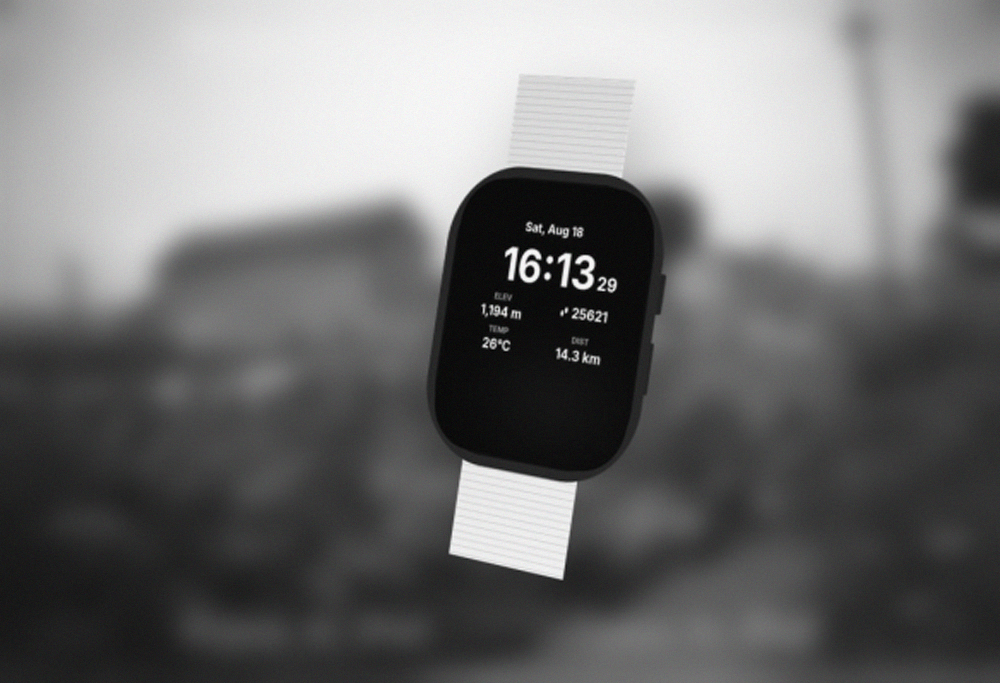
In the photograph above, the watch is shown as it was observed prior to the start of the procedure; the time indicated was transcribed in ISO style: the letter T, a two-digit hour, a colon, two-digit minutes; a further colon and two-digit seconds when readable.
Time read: T16:13:29
